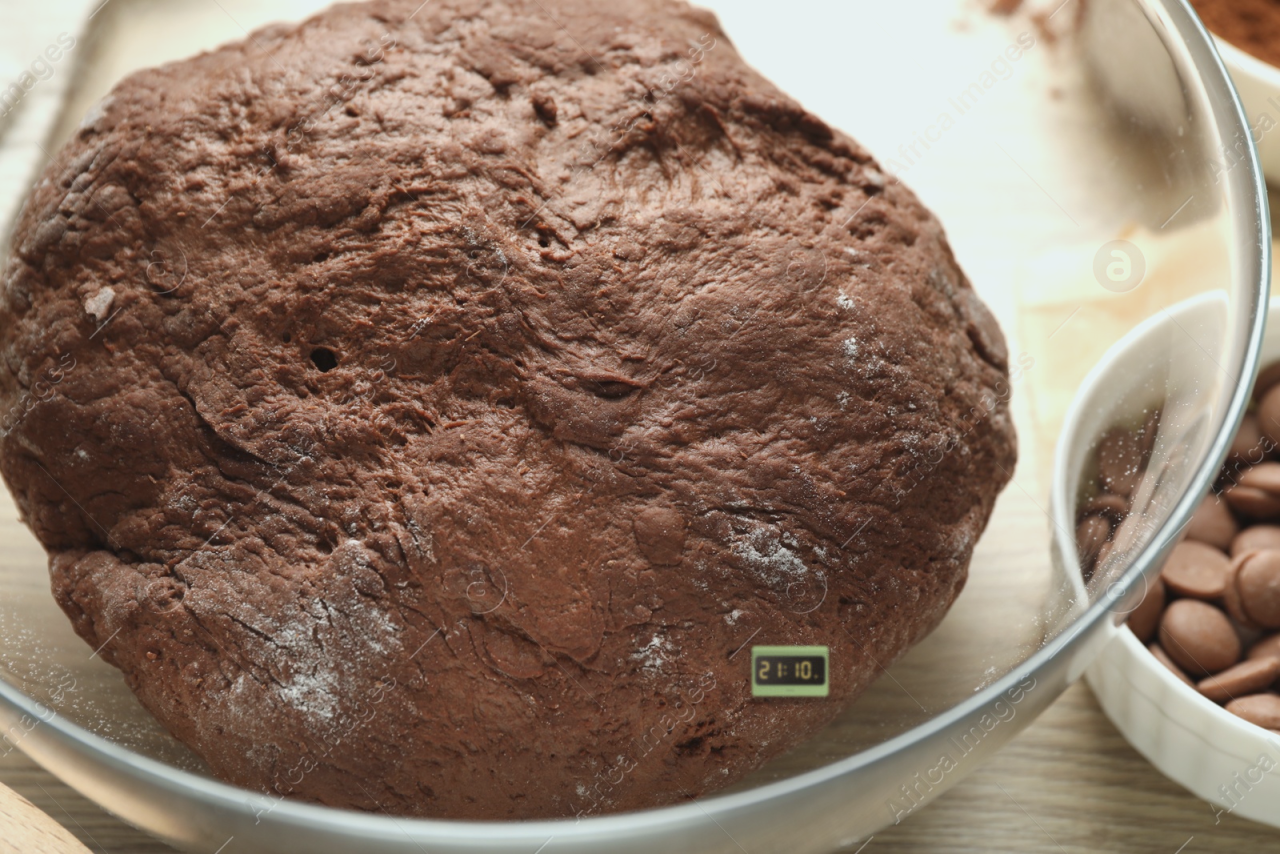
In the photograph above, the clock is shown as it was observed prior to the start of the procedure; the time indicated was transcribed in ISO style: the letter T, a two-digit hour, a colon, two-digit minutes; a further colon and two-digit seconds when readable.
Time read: T21:10
